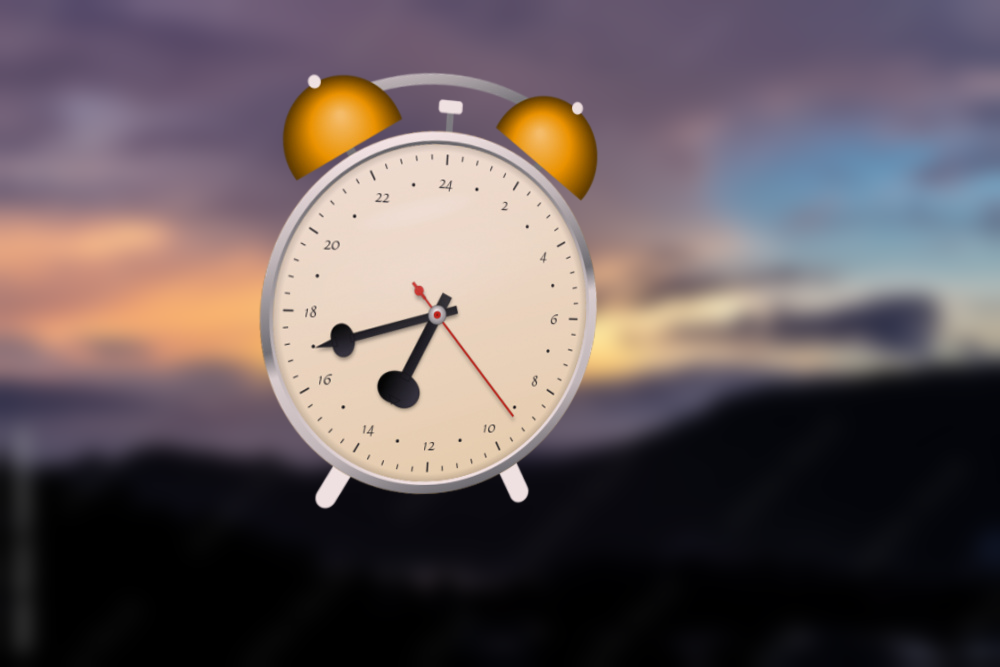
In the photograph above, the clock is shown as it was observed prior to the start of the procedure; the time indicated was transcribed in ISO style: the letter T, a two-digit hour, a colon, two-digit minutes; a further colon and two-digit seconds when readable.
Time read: T13:42:23
